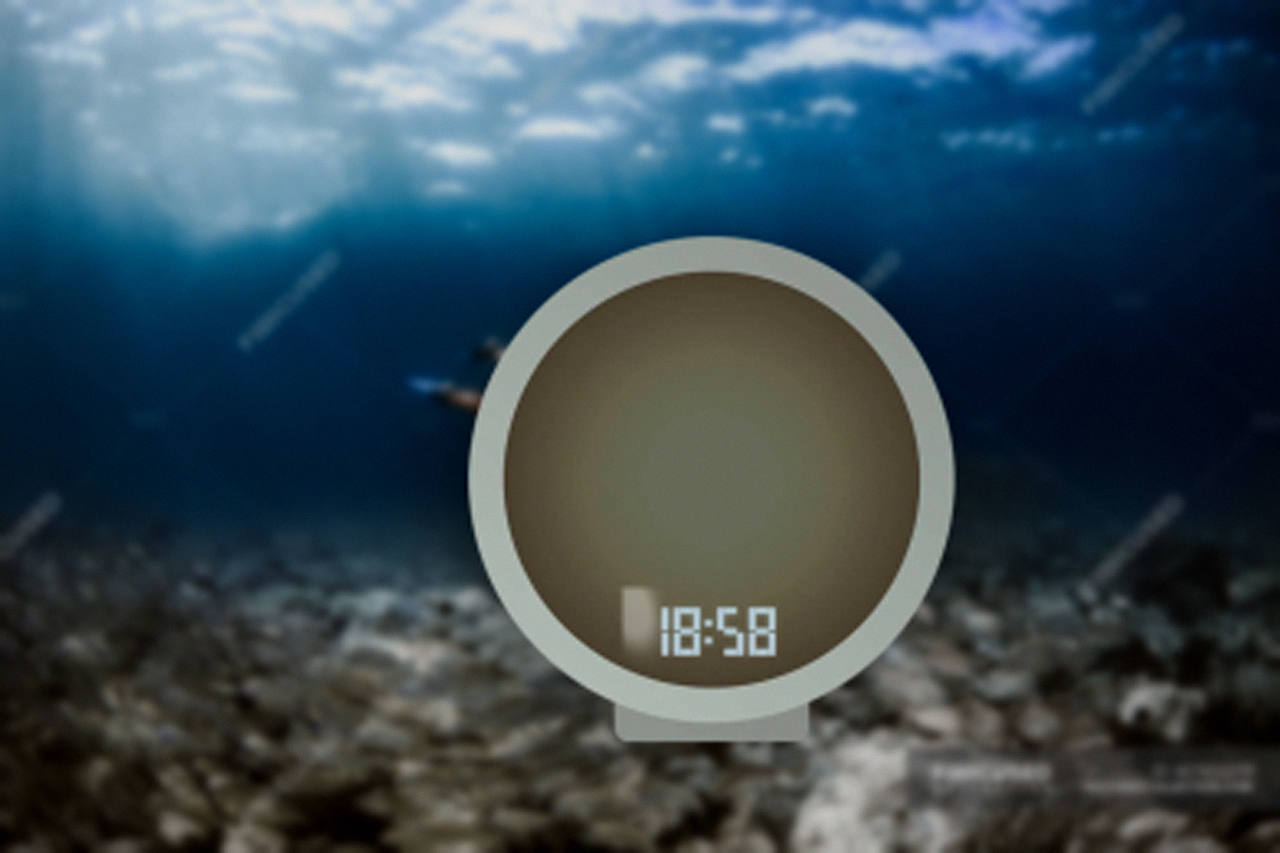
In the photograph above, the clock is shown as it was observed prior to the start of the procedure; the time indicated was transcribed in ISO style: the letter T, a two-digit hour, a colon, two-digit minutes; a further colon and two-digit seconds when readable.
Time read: T18:58
